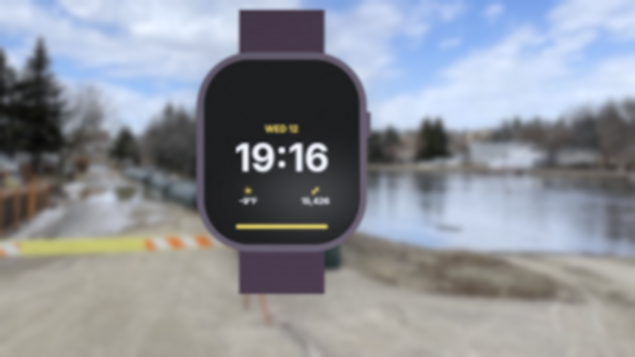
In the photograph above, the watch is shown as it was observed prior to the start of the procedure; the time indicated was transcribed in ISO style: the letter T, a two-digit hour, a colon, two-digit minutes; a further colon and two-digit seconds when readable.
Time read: T19:16
